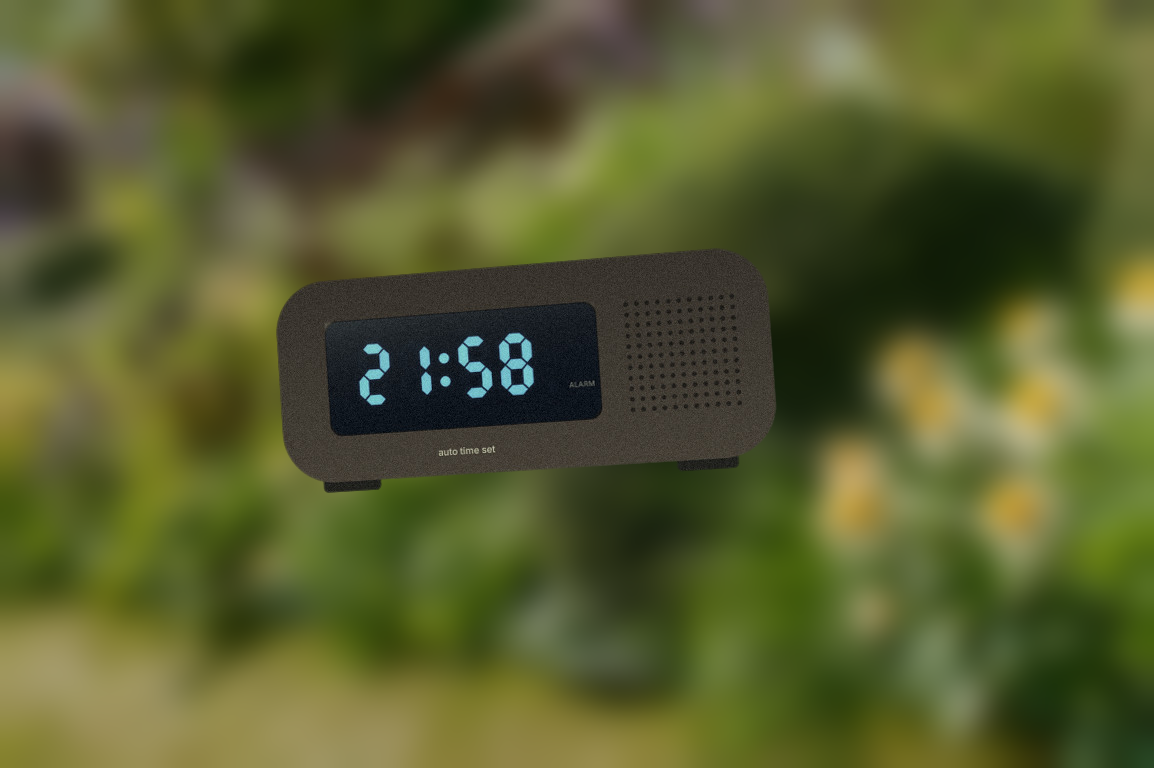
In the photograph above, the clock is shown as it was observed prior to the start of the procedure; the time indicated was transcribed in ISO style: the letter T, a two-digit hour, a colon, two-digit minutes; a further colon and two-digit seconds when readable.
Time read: T21:58
